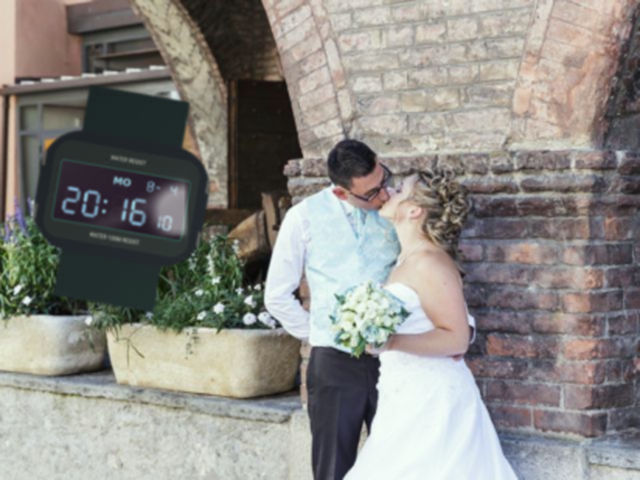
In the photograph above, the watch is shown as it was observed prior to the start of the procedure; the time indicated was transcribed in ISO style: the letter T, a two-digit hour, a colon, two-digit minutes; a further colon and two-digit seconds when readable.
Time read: T20:16:10
